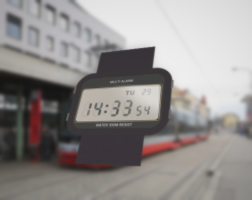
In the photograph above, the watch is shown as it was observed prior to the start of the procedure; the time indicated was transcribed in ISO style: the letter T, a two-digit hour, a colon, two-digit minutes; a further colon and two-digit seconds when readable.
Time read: T14:33:54
